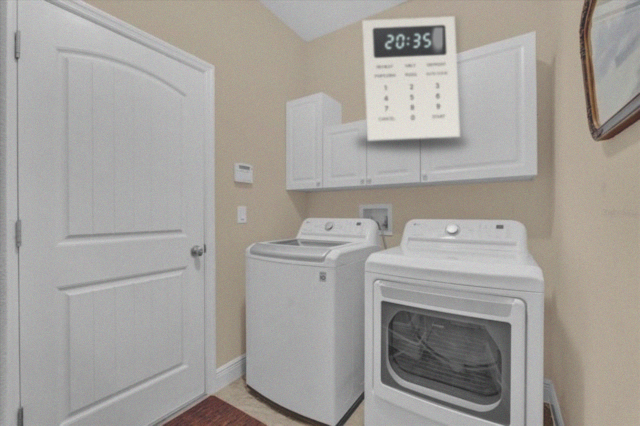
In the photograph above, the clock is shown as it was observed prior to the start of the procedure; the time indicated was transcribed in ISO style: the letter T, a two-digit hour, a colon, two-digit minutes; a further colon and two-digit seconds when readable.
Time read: T20:35
